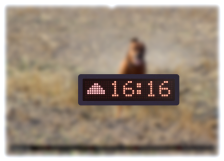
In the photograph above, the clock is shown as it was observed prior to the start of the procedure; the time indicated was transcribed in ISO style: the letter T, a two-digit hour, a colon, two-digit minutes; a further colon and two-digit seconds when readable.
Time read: T16:16
